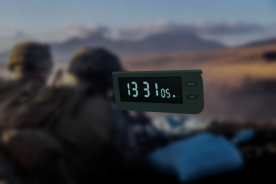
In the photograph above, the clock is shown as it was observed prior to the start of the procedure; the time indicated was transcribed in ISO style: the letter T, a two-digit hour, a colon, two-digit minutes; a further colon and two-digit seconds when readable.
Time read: T13:31:05
